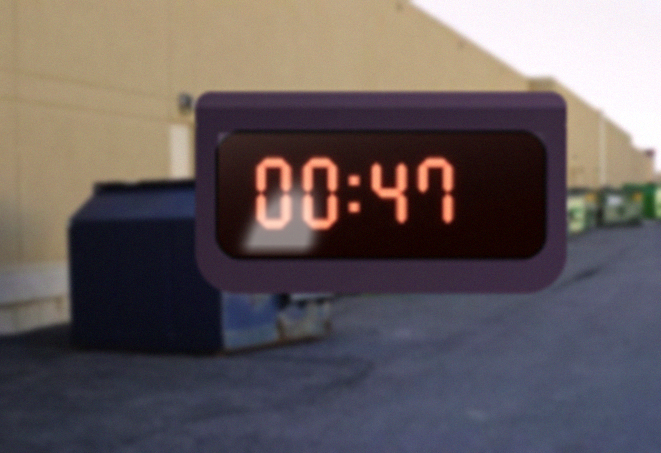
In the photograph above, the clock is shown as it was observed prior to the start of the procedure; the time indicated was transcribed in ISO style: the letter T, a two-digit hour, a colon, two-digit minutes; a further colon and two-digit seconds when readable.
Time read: T00:47
